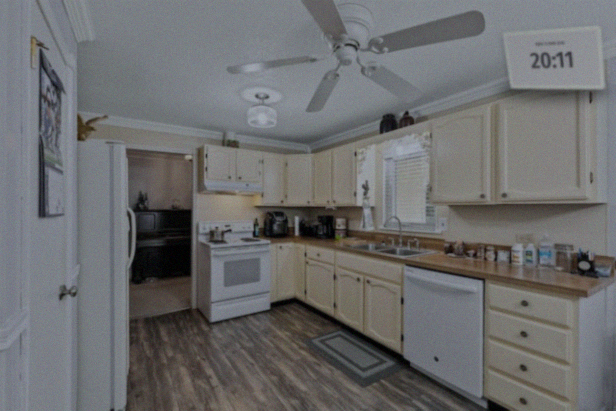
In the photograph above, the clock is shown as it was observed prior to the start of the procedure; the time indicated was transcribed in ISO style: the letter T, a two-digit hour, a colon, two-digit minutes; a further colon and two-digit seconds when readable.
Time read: T20:11
